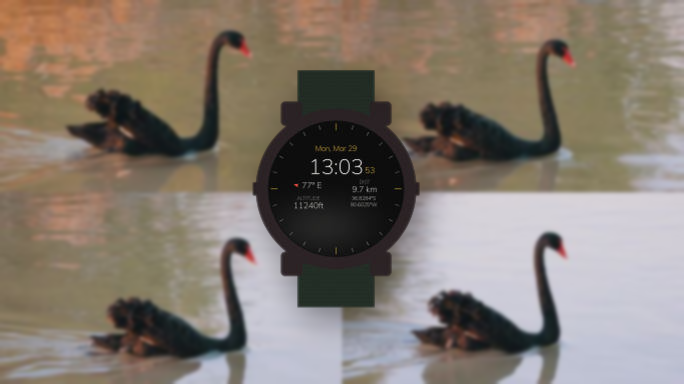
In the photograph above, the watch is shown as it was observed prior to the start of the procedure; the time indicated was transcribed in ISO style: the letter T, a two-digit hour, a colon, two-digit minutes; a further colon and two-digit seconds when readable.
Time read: T13:03:53
